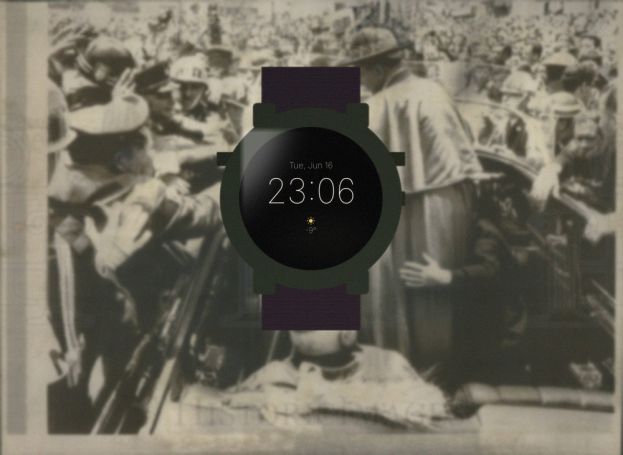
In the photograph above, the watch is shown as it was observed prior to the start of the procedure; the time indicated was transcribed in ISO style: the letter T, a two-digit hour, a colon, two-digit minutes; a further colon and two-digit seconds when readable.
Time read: T23:06
